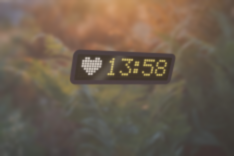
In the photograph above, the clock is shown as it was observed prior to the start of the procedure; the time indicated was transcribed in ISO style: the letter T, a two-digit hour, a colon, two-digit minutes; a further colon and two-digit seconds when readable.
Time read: T13:58
